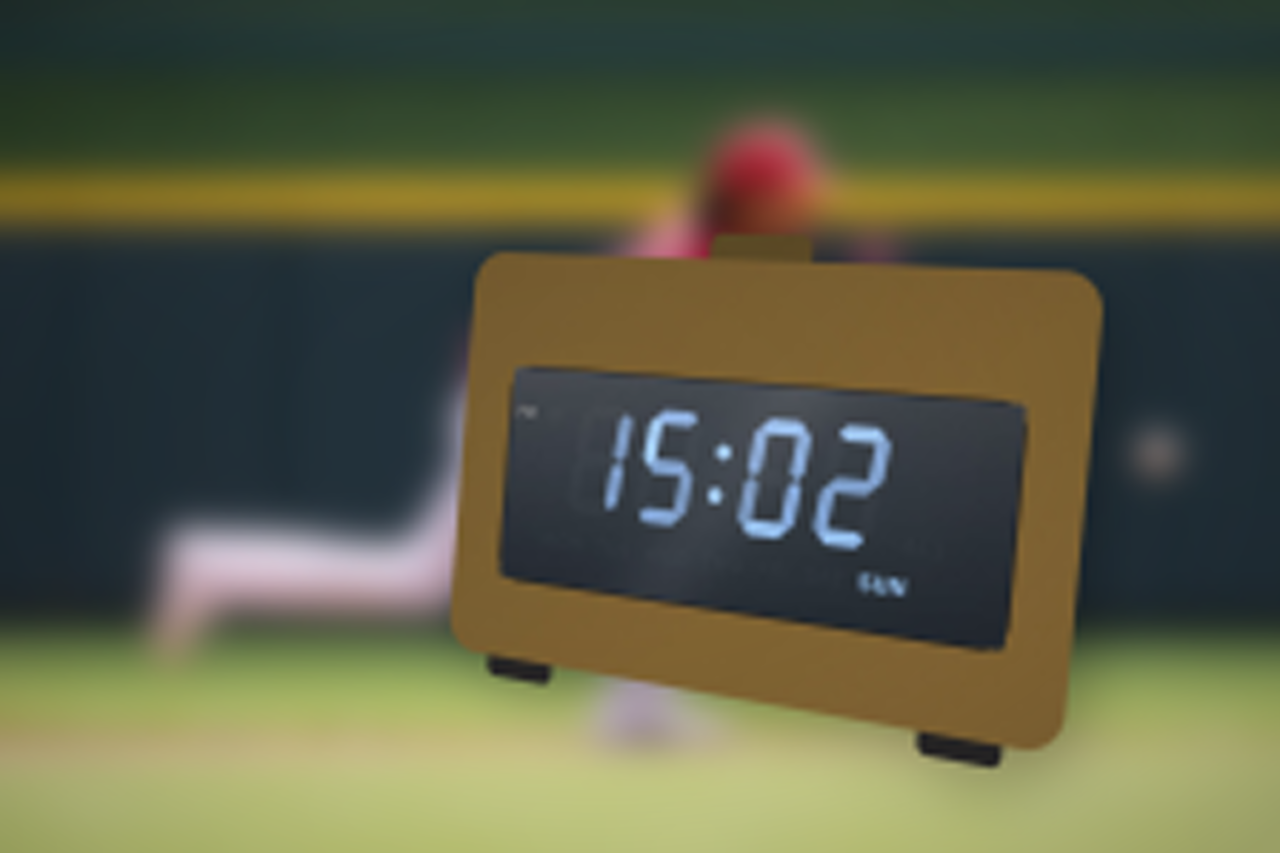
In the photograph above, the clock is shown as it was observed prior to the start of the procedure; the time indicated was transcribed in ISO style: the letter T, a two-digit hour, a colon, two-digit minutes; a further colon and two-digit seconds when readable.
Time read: T15:02
